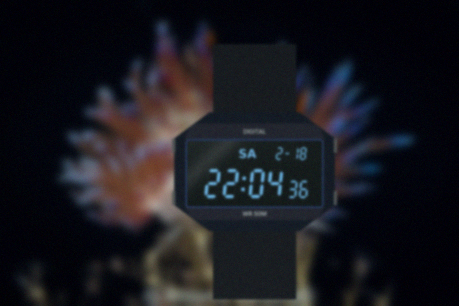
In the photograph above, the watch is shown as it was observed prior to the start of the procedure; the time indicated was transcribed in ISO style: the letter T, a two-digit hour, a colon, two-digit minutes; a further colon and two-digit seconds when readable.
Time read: T22:04:36
